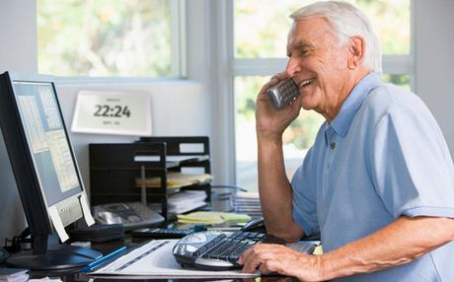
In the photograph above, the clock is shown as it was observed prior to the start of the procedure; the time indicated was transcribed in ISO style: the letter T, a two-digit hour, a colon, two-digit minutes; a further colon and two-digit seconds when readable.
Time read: T22:24
